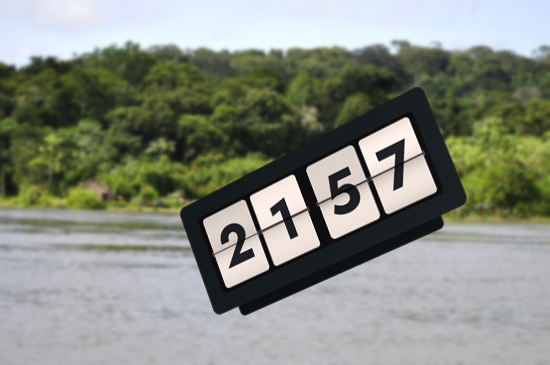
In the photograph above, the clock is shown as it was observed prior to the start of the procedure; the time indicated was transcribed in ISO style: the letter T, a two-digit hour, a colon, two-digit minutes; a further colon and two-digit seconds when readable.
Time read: T21:57
